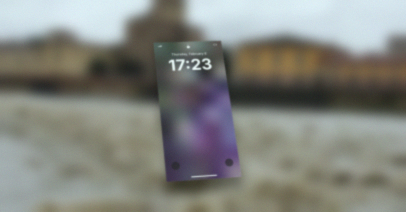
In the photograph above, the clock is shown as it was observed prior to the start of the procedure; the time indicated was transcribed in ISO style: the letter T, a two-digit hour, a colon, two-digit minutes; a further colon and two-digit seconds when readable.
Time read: T17:23
